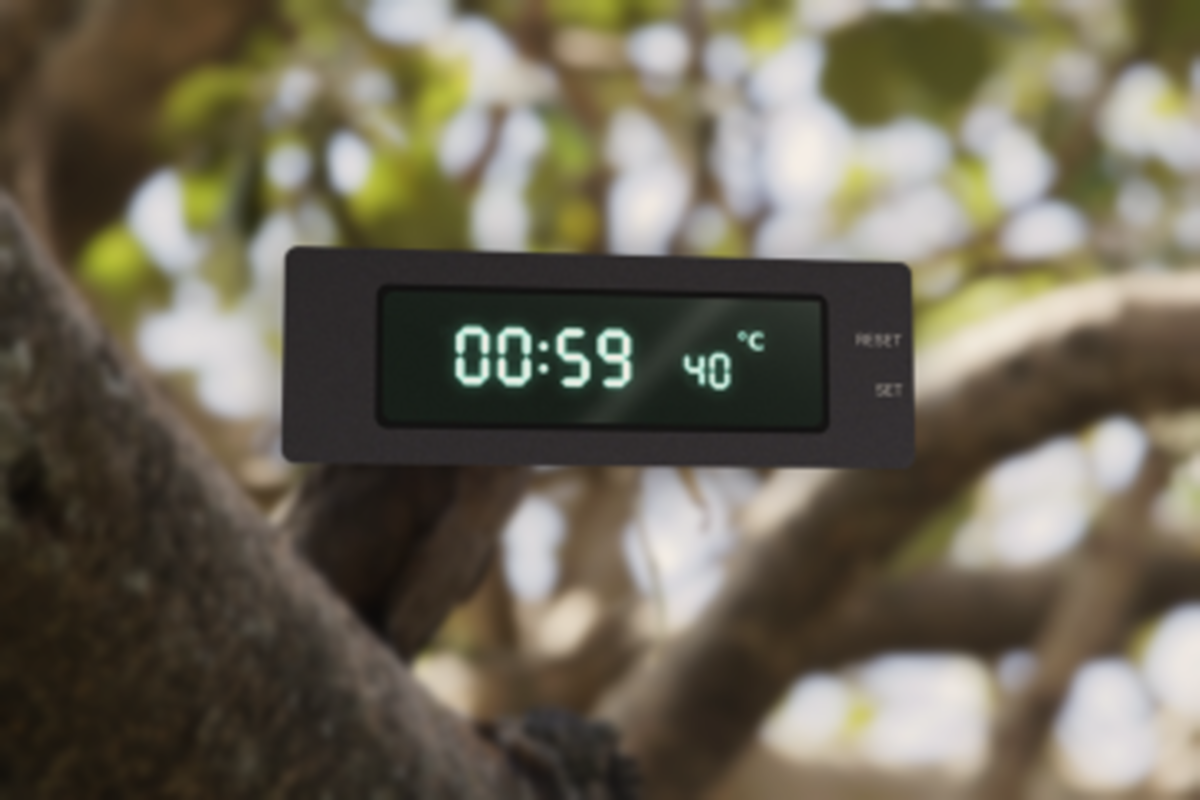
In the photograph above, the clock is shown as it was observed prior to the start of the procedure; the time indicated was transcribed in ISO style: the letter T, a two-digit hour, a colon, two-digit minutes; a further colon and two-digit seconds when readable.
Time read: T00:59
